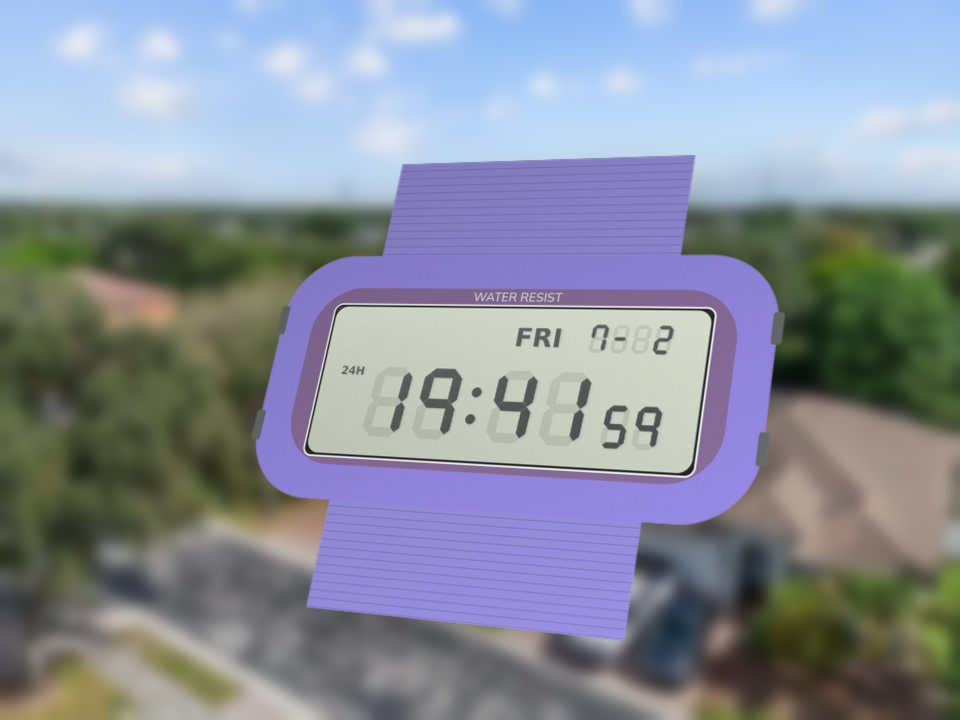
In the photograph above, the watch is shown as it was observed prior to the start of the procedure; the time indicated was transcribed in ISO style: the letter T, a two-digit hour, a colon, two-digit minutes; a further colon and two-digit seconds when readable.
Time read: T19:41:59
